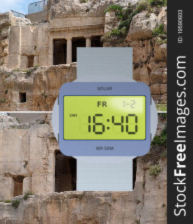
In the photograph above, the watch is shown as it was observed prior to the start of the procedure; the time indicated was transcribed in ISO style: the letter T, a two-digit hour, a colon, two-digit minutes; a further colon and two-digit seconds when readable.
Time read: T16:40
